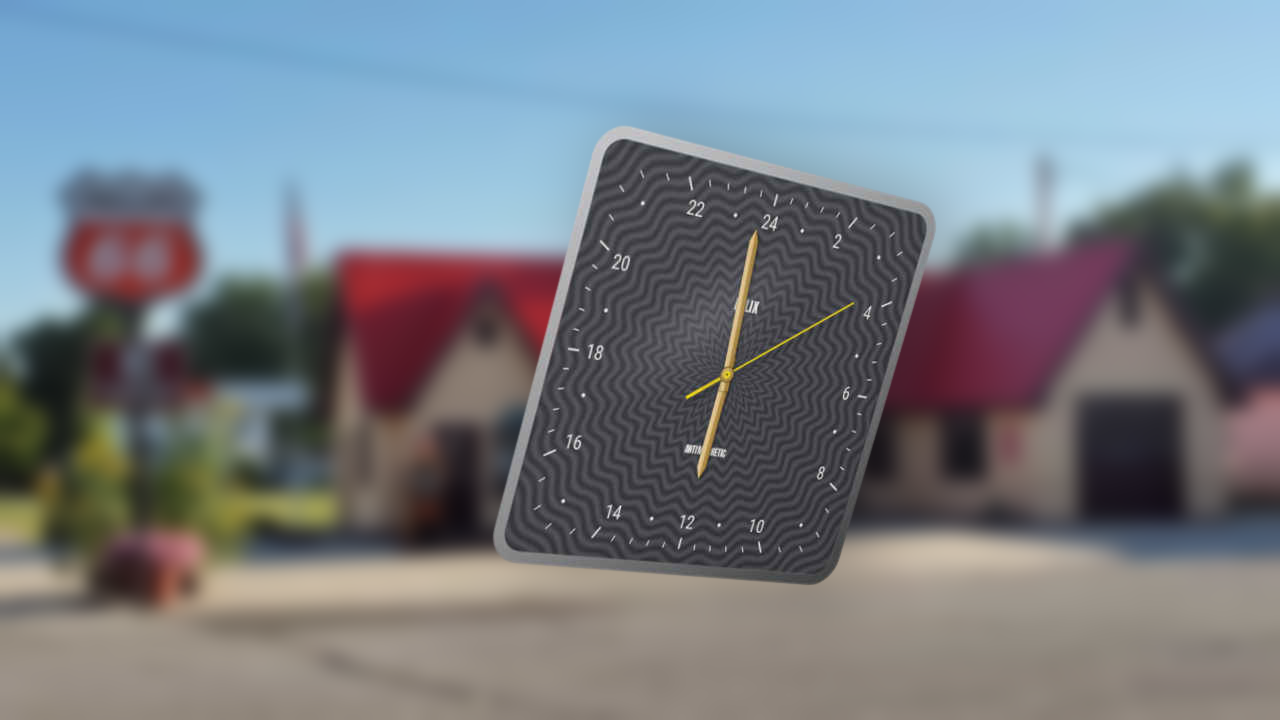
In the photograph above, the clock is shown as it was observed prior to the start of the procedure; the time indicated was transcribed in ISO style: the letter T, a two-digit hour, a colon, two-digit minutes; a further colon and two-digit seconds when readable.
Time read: T11:59:09
